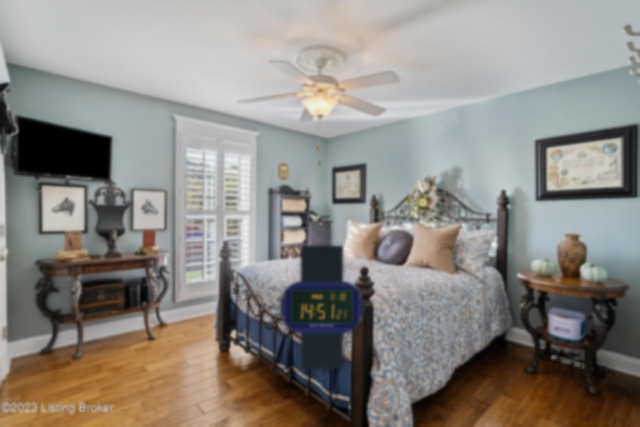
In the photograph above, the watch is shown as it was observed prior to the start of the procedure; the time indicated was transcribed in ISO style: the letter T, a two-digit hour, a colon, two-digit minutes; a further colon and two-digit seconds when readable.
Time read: T14:51
